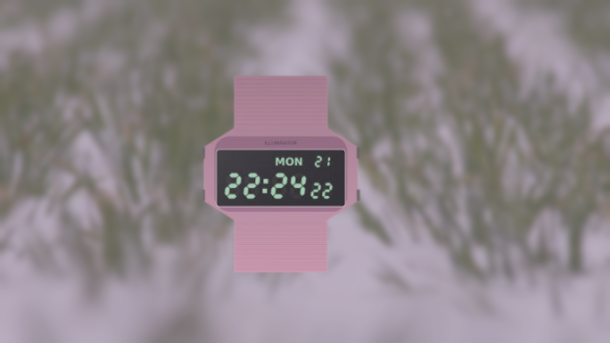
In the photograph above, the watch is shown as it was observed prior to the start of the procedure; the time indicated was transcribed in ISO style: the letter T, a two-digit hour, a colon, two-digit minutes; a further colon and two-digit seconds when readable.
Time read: T22:24:22
